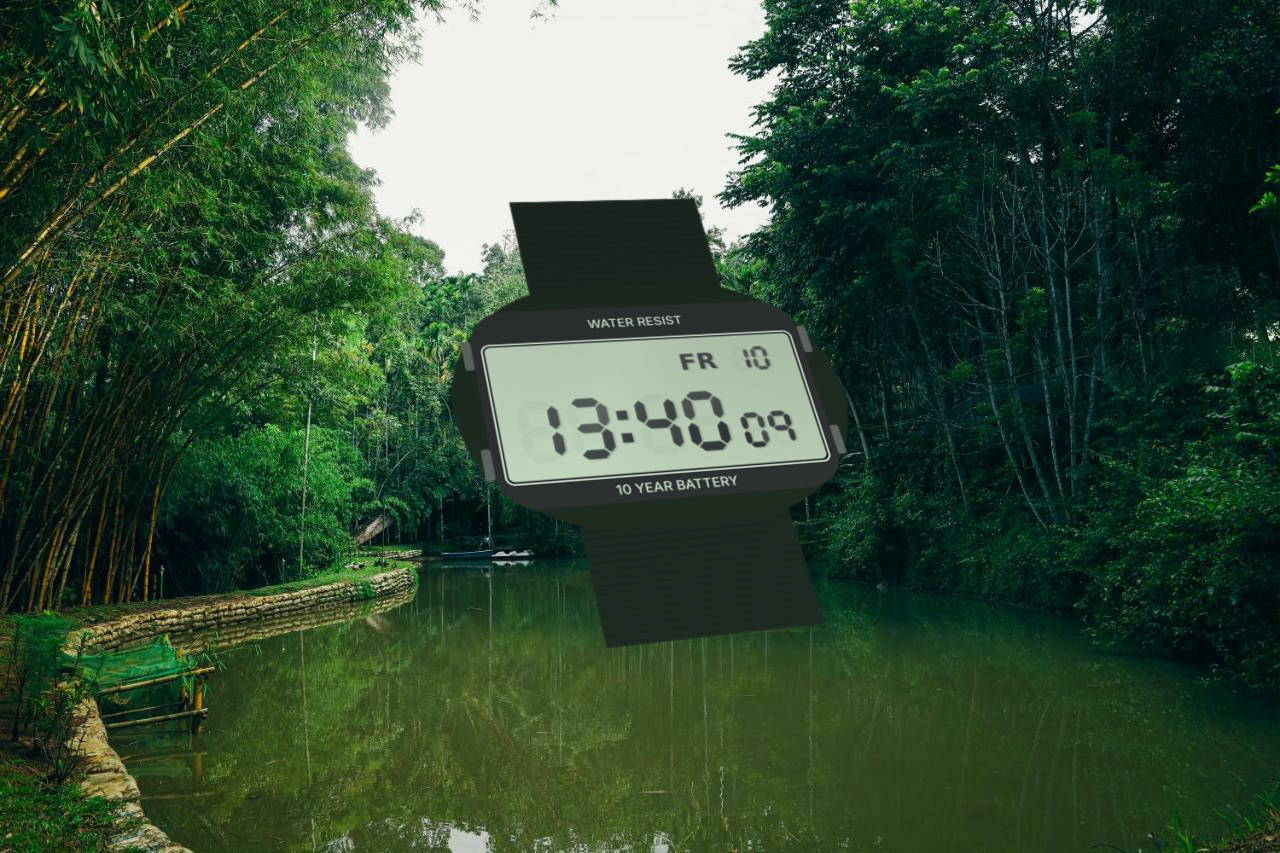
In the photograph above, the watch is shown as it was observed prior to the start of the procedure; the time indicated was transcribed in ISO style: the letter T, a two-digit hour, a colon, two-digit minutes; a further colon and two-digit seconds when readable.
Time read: T13:40:09
